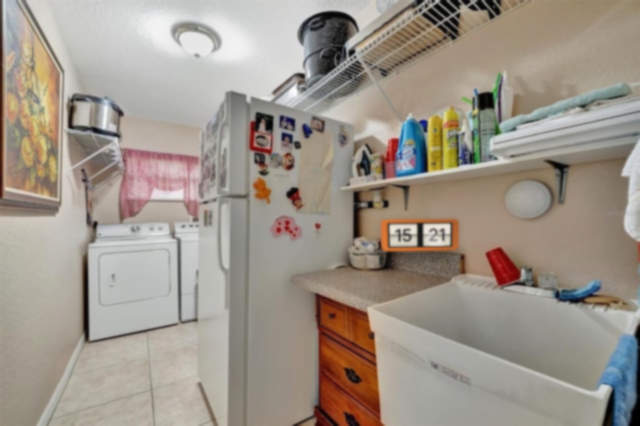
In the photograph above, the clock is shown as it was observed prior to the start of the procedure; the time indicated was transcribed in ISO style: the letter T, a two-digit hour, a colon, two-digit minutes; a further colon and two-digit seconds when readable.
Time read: T15:21
